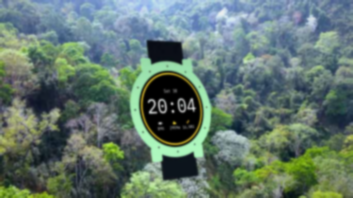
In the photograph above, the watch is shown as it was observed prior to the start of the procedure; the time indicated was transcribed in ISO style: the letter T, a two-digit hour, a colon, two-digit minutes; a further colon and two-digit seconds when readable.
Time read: T20:04
